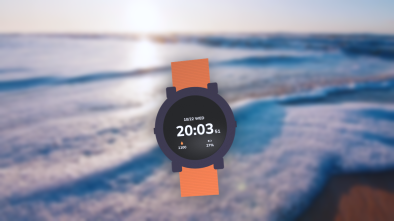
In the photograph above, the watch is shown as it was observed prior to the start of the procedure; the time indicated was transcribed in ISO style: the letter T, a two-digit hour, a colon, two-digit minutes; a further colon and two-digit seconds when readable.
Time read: T20:03
